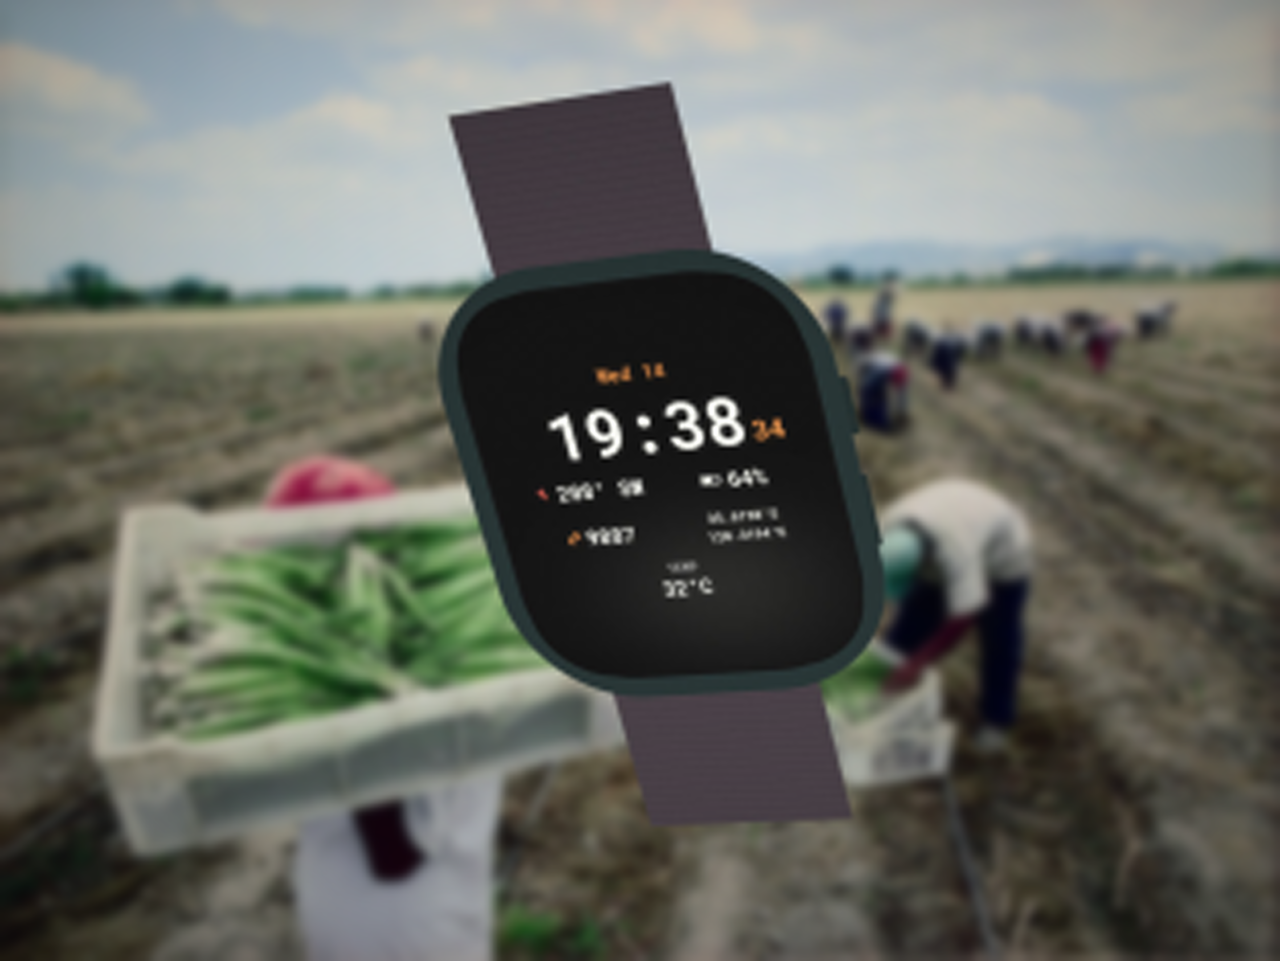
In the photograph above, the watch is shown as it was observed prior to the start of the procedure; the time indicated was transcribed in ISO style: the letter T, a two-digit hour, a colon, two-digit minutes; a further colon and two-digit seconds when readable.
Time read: T19:38
